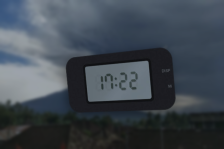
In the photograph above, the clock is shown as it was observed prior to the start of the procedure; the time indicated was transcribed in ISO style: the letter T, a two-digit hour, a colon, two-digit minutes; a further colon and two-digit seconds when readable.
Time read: T17:22
